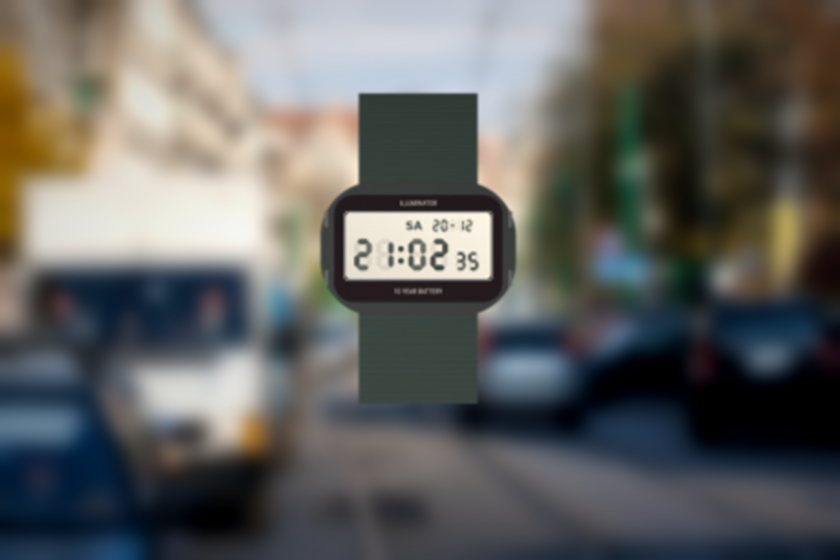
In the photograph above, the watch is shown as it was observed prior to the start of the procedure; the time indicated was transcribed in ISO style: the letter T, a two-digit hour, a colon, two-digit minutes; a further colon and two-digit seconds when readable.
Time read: T21:02:35
